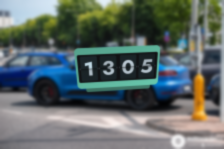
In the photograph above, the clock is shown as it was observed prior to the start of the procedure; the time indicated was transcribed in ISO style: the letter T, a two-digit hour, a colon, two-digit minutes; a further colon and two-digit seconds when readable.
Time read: T13:05
